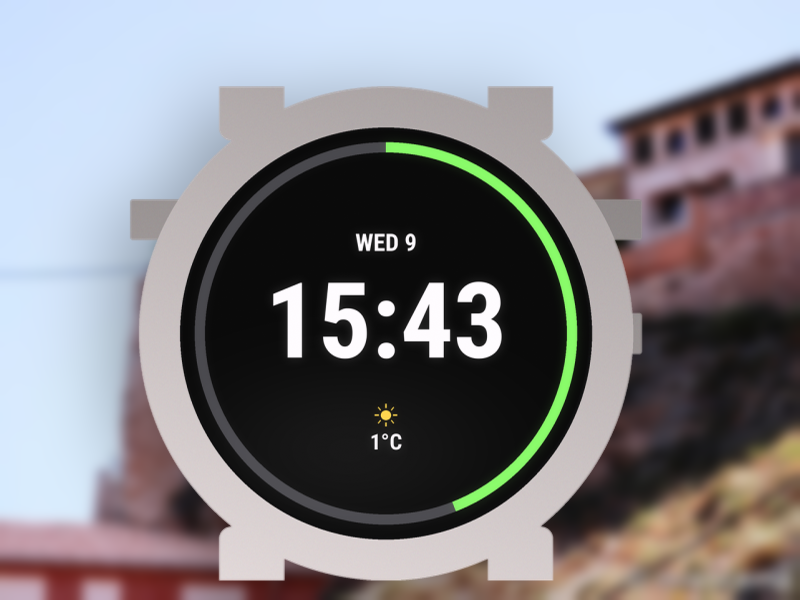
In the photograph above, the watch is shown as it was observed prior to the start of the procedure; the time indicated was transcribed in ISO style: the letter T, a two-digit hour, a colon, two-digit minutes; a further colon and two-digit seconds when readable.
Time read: T15:43
